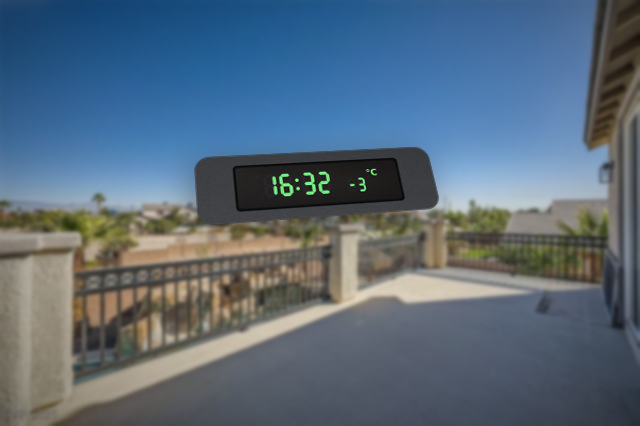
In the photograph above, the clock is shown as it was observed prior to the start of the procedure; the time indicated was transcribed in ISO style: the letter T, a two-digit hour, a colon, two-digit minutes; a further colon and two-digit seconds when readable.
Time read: T16:32
